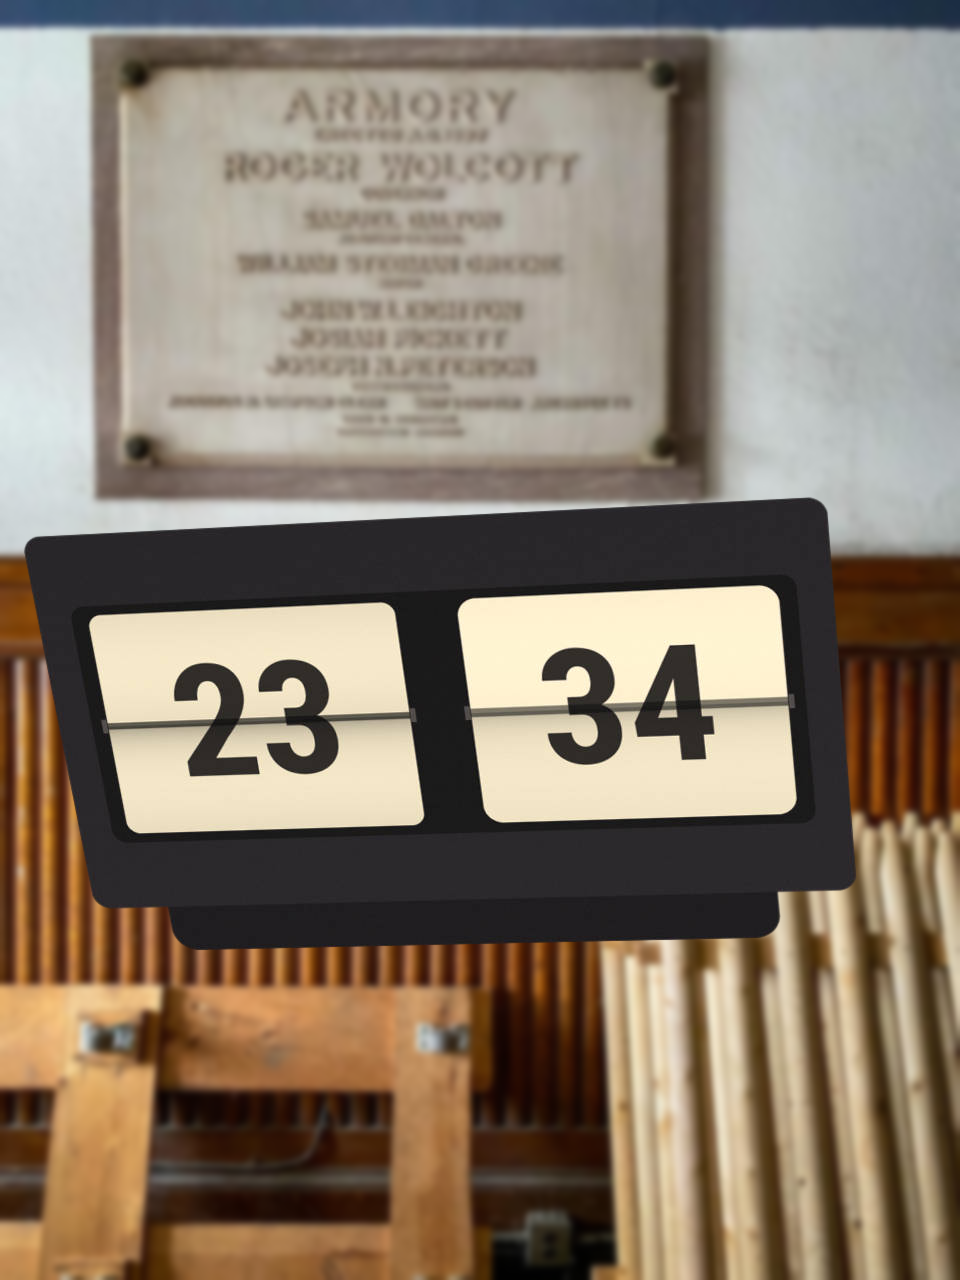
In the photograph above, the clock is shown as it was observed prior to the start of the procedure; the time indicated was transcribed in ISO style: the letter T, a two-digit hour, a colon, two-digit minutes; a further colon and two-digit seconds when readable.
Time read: T23:34
